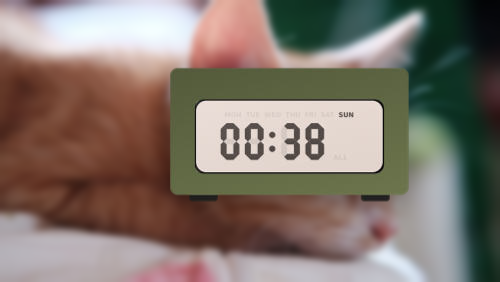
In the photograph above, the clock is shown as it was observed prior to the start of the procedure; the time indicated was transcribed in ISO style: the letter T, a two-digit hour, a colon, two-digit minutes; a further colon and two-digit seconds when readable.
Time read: T00:38
